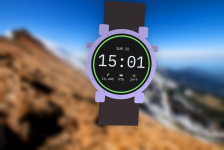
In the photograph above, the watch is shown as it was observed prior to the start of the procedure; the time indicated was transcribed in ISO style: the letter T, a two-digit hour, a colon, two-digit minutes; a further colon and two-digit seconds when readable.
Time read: T15:01
